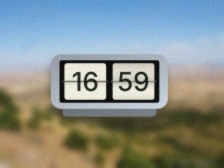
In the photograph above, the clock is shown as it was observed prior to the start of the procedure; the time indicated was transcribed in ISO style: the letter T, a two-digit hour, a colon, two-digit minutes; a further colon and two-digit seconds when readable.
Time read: T16:59
